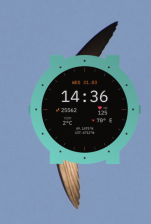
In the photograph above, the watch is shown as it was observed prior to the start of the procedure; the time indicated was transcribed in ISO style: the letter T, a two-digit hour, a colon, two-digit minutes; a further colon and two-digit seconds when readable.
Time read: T14:36
